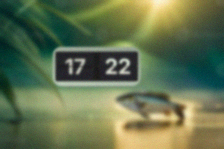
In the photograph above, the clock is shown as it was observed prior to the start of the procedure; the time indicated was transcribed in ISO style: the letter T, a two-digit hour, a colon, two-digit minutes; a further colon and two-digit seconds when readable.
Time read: T17:22
